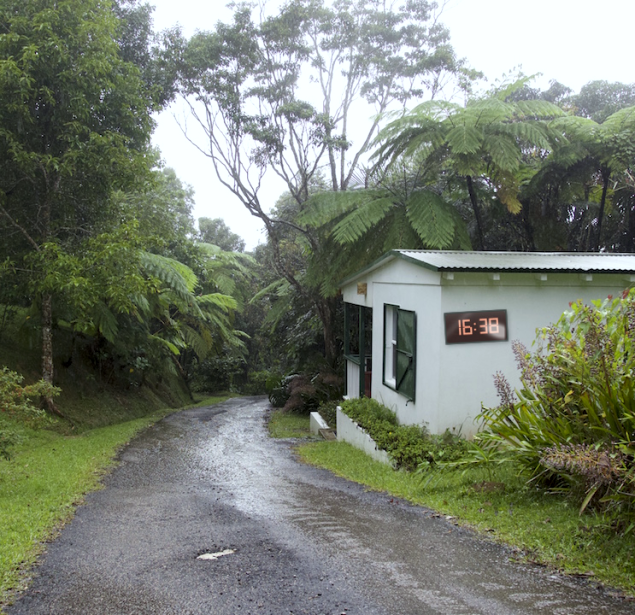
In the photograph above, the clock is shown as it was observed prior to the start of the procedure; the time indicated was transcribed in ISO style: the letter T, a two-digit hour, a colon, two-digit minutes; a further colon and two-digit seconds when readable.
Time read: T16:38
